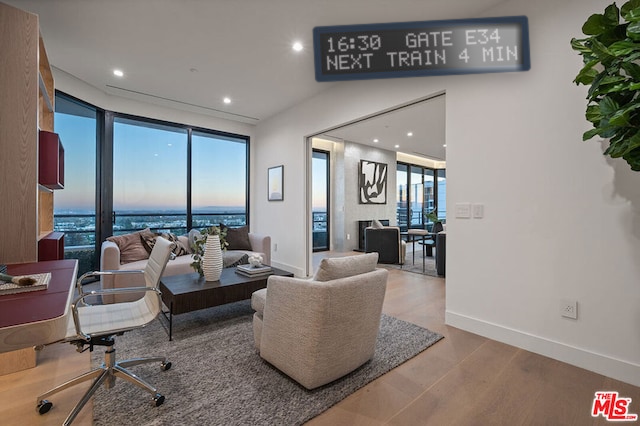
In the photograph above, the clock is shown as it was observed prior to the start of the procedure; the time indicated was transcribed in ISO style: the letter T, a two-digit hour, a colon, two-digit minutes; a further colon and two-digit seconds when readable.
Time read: T16:30
